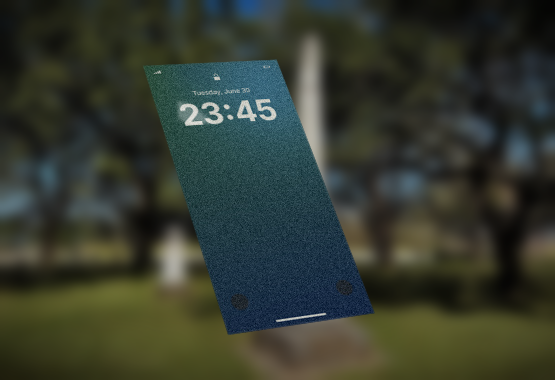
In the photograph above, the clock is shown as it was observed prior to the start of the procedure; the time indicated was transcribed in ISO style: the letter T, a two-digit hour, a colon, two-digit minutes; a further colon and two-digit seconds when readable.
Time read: T23:45
